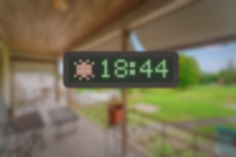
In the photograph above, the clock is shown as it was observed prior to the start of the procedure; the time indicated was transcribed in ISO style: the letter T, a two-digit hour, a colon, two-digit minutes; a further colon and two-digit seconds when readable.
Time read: T18:44
